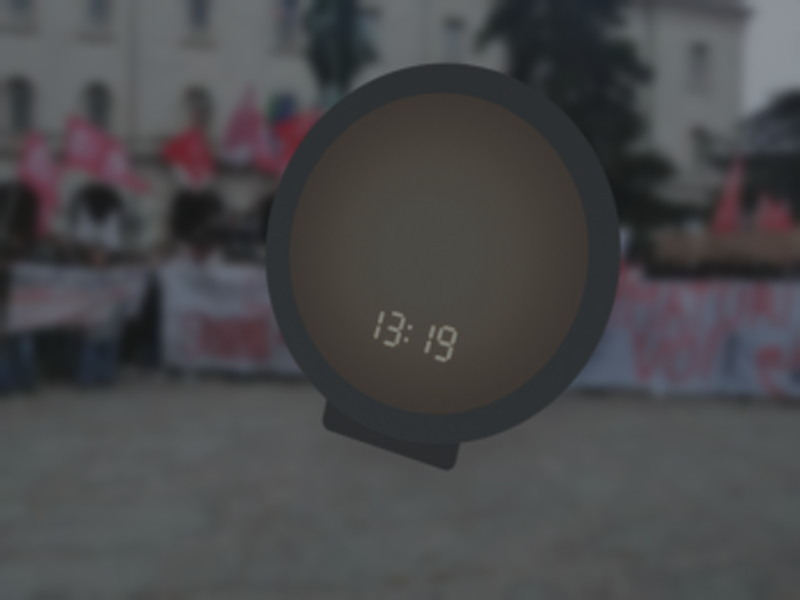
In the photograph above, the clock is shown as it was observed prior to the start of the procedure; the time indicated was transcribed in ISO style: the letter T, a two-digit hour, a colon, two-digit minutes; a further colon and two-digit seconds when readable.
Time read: T13:19
